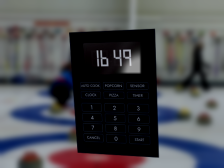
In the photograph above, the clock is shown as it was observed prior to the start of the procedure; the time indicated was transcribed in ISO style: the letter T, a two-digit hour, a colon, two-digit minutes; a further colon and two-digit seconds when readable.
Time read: T16:49
